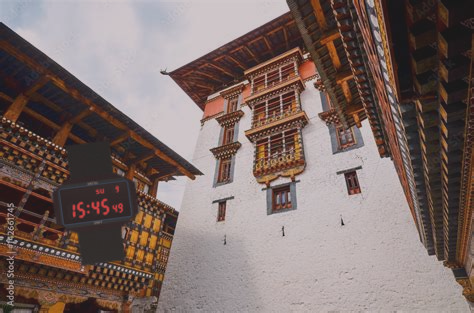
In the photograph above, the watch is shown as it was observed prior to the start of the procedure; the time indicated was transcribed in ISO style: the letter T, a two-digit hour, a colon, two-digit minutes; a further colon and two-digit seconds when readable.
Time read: T15:45:49
